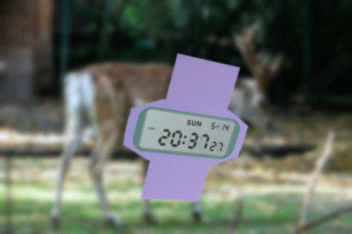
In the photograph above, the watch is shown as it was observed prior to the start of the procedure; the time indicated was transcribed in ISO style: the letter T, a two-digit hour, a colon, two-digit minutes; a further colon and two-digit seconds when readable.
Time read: T20:37:27
